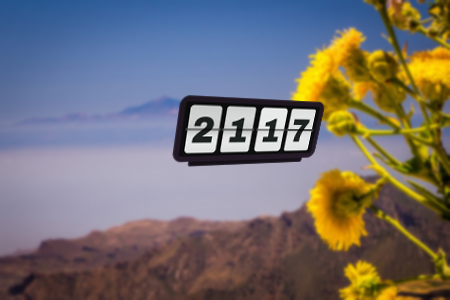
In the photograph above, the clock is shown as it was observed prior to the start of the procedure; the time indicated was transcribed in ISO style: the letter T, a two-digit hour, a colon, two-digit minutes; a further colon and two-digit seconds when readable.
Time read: T21:17
